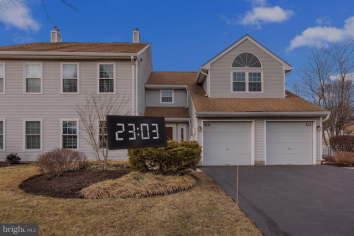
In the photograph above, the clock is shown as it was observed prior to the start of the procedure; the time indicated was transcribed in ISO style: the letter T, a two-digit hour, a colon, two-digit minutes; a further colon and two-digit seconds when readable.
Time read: T23:03
